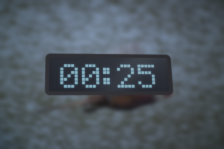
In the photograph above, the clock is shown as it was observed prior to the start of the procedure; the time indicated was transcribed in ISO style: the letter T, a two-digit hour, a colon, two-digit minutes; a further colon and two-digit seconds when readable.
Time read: T00:25
